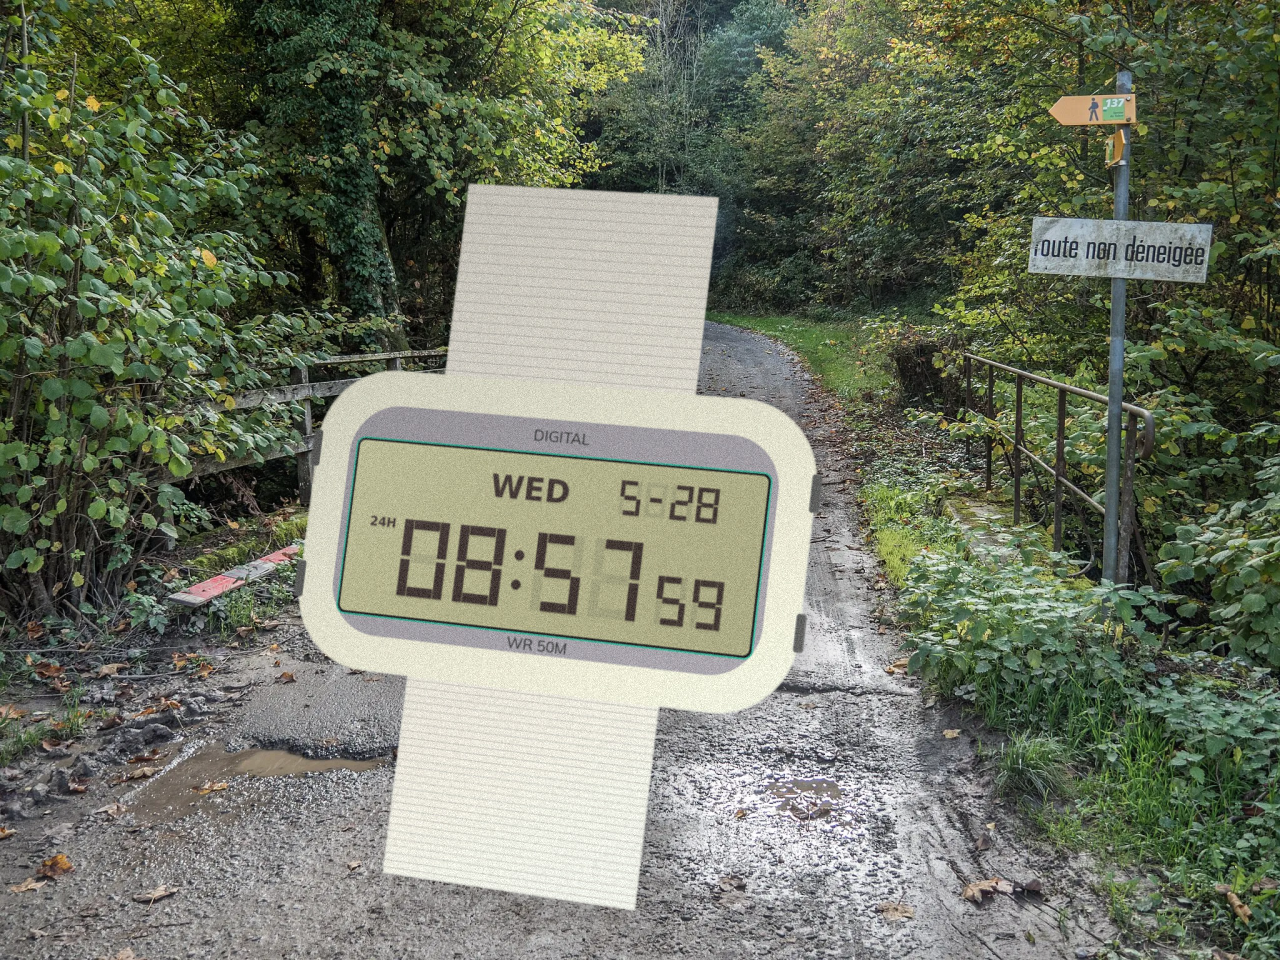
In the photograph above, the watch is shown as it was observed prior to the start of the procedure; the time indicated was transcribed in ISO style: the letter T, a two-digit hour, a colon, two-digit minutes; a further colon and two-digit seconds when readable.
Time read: T08:57:59
